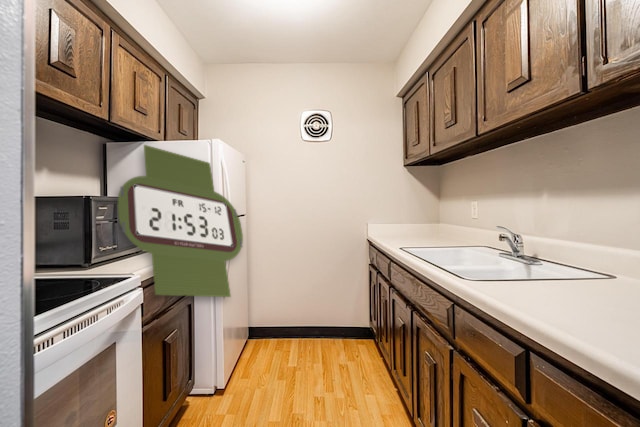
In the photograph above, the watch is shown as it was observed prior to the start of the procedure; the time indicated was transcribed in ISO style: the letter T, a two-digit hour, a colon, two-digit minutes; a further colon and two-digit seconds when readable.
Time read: T21:53:03
